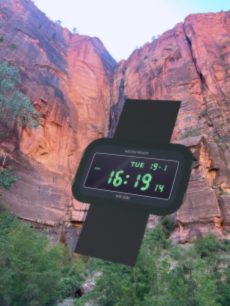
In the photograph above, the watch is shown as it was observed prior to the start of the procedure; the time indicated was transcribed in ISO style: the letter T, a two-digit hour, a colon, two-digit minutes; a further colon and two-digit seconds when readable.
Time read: T16:19
